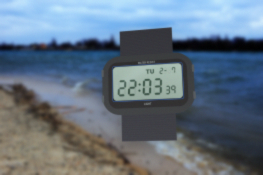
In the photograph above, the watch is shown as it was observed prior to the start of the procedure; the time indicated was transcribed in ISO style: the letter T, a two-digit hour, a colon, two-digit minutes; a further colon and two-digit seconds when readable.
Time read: T22:03
